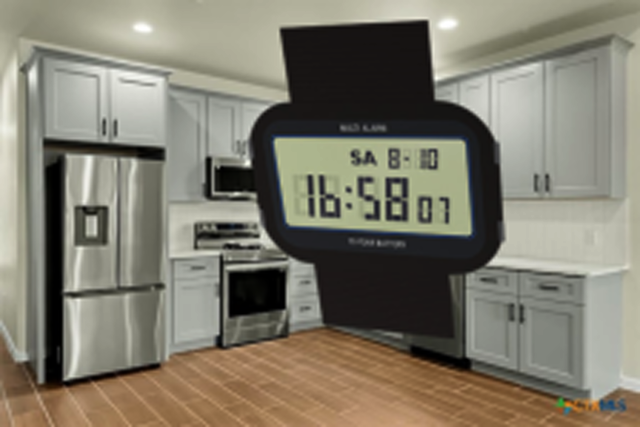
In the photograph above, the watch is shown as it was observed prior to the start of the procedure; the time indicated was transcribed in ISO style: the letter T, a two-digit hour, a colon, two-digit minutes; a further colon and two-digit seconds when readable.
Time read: T16:58:07
